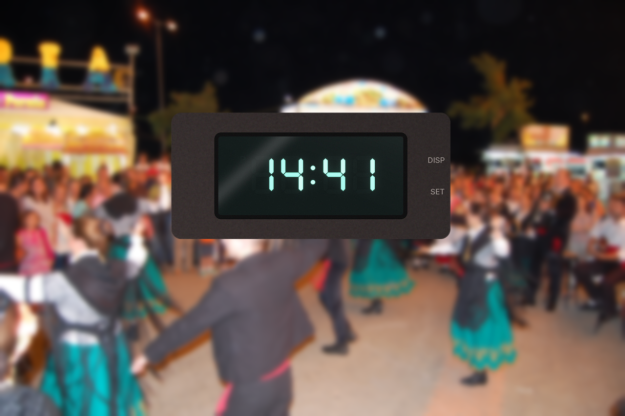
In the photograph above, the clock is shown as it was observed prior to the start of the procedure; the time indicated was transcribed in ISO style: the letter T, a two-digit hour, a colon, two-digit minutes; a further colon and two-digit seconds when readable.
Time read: T14:41
